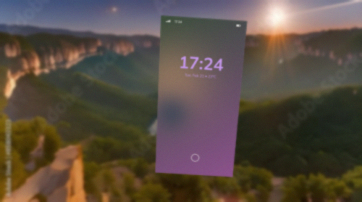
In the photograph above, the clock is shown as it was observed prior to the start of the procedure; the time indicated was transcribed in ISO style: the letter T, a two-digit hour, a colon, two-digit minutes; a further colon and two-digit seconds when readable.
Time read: T17:24
